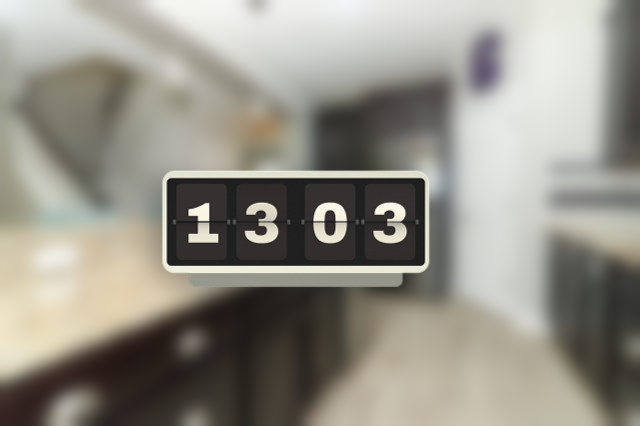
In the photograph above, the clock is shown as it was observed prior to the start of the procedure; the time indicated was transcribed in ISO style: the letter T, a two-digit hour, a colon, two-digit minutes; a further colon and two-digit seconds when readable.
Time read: T13:03
